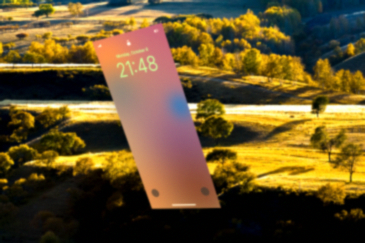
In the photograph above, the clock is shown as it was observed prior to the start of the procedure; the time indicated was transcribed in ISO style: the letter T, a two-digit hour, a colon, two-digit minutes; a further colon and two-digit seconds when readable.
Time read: T21:48
